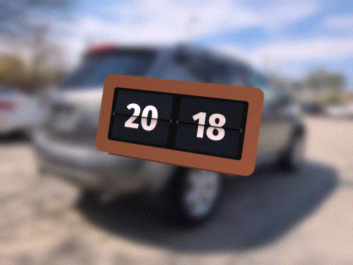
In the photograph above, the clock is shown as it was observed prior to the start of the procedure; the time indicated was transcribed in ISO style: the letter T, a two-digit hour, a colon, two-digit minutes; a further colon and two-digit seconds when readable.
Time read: T20:18
